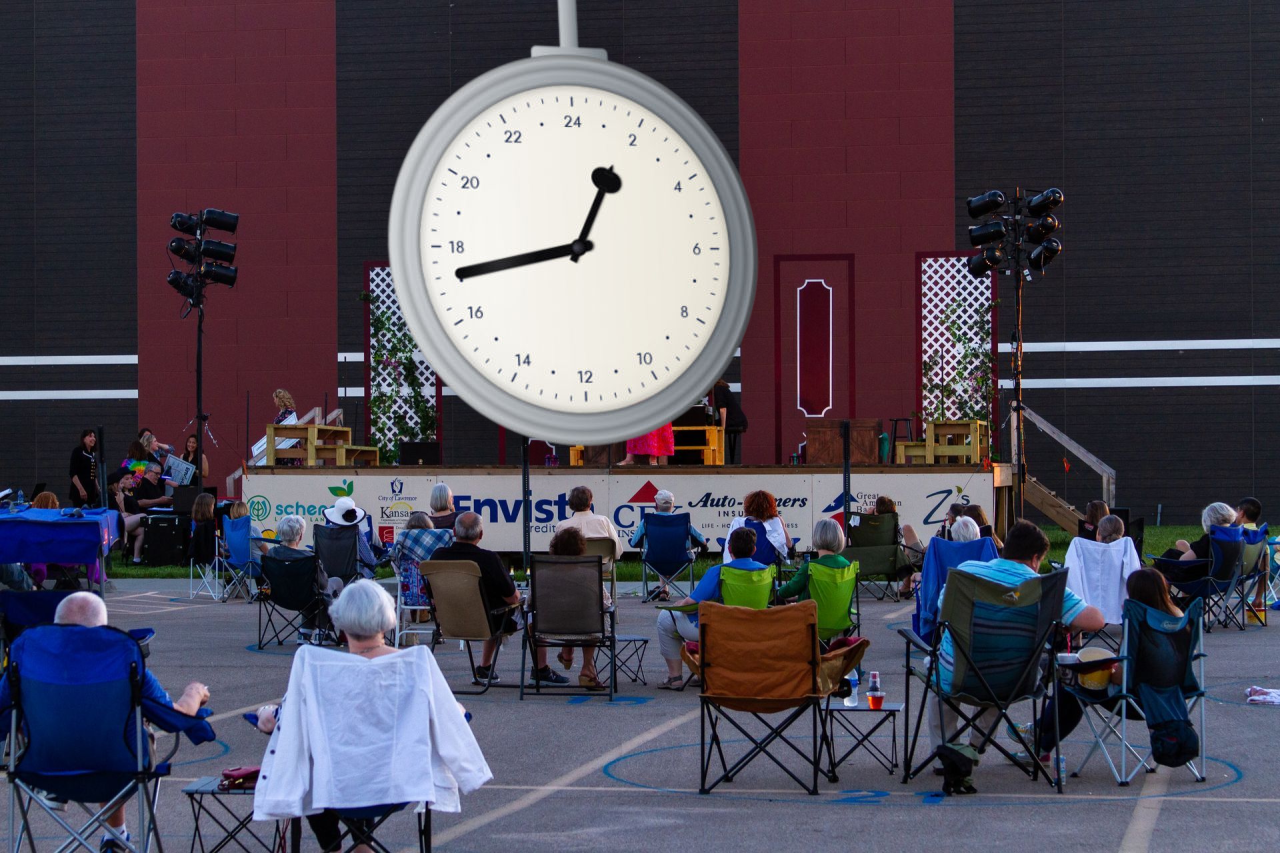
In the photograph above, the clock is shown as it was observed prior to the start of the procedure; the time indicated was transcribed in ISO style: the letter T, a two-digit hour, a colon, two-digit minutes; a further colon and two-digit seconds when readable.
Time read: T01:43
